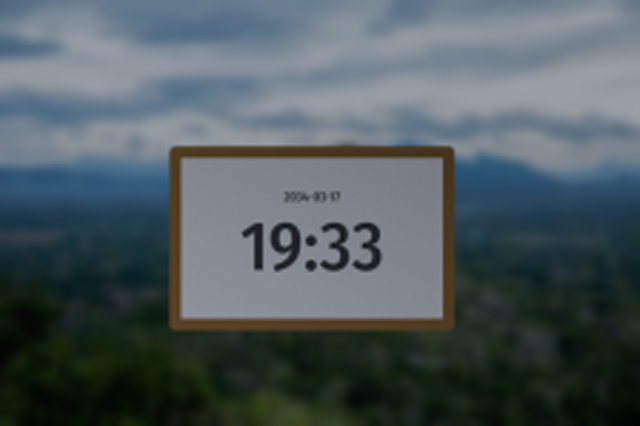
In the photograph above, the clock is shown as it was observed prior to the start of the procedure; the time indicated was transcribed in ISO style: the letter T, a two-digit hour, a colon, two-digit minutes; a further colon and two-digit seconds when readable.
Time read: T19:33
